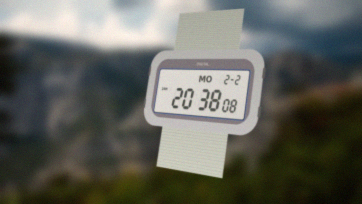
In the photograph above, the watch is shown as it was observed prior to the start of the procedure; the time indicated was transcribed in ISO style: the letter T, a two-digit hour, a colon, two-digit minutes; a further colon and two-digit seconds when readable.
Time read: T20:38:08
